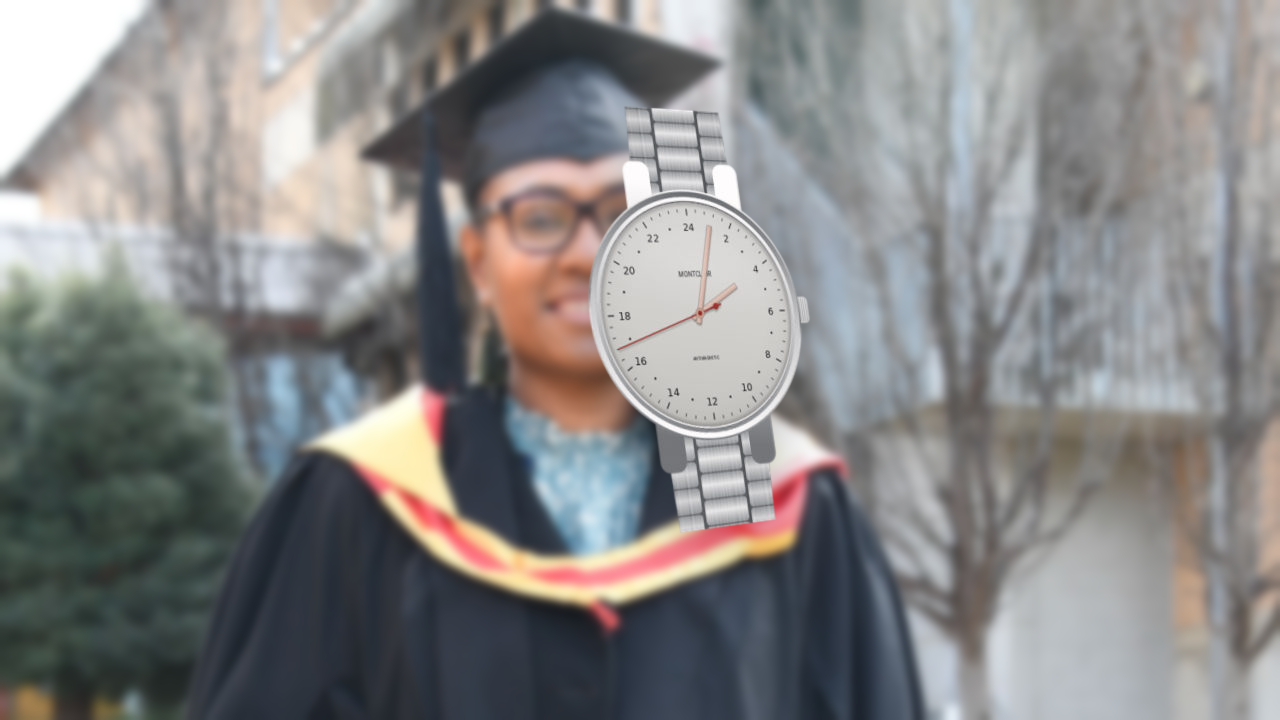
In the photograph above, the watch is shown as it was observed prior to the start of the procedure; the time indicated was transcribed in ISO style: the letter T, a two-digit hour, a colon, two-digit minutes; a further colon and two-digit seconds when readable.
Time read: T04:02:42
